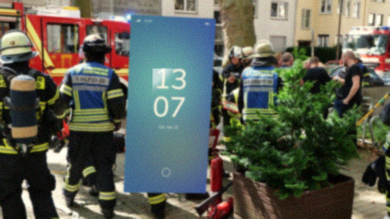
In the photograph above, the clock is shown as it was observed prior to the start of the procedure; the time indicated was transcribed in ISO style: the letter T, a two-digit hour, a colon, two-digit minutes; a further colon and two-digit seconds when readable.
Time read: T13:07
